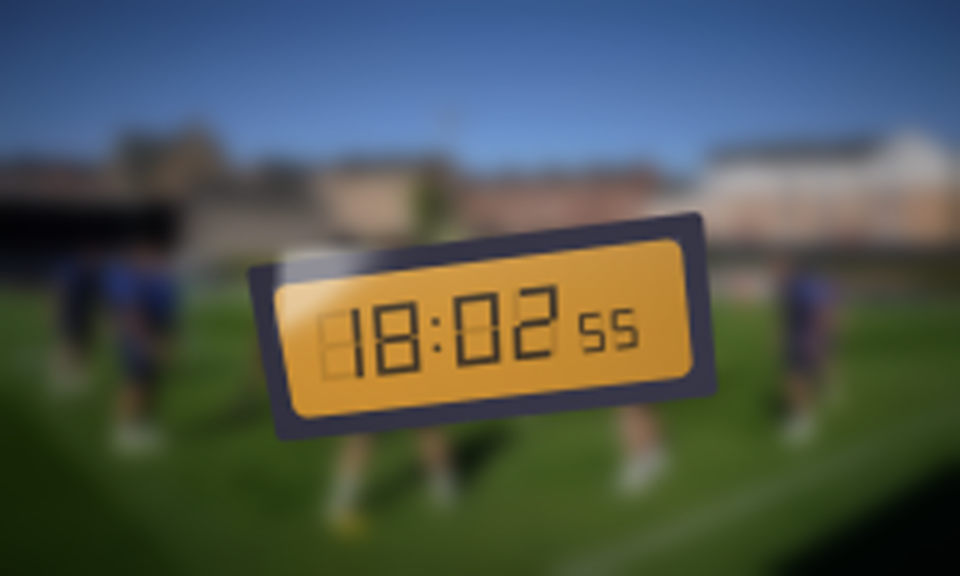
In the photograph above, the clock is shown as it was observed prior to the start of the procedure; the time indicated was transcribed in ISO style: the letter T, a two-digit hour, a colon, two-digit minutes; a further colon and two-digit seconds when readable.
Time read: T18:02:55
